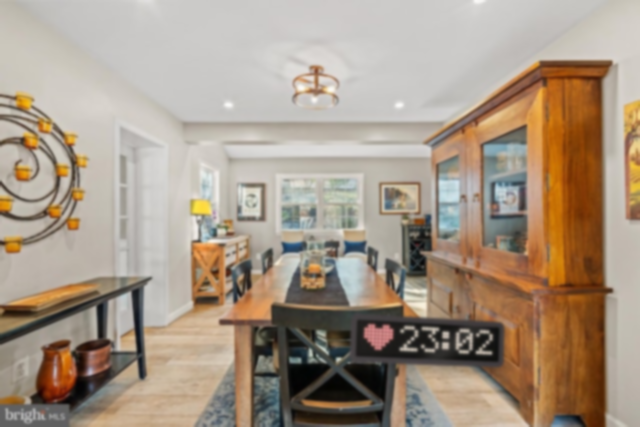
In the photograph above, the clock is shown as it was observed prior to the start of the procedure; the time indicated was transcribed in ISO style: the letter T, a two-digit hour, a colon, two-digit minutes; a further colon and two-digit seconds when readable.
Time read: T23:02
